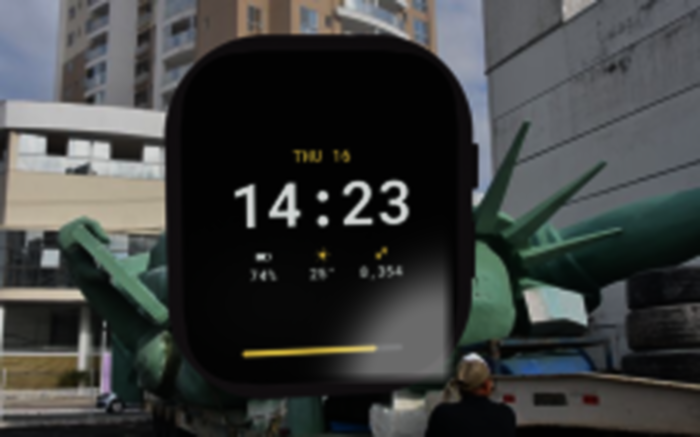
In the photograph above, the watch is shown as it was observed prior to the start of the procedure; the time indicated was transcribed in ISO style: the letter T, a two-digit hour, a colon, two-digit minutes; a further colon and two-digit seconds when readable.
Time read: T14:23
